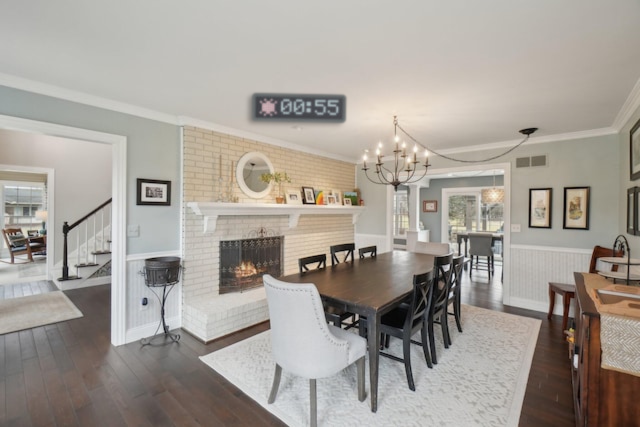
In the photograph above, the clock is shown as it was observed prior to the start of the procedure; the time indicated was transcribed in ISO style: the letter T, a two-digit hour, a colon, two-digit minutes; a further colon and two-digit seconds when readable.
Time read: T00:55
